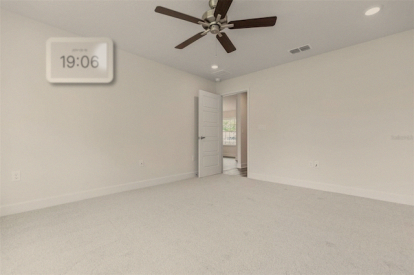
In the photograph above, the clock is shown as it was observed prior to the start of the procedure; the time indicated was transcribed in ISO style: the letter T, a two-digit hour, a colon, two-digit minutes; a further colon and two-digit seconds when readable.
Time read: T19:06
